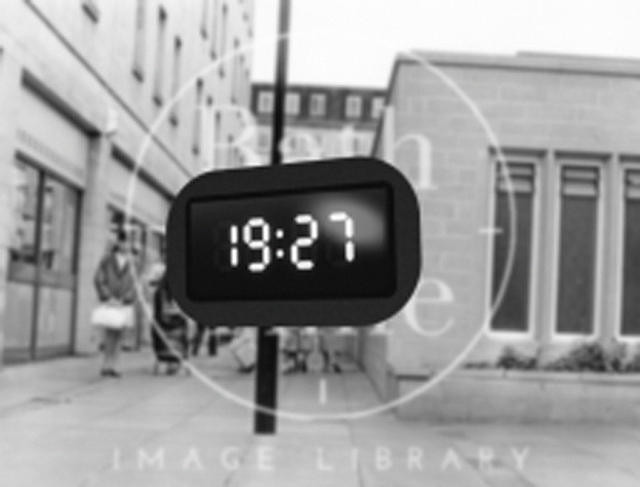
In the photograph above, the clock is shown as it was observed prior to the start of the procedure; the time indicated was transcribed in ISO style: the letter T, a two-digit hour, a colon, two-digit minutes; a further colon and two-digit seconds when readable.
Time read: T19:27
